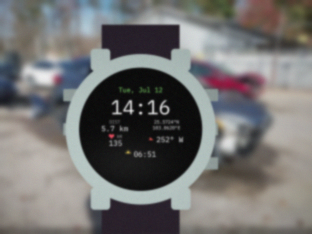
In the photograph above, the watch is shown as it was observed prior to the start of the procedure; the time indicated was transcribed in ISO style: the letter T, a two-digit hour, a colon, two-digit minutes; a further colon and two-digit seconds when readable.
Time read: T14:16
